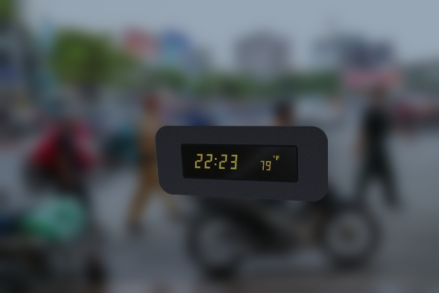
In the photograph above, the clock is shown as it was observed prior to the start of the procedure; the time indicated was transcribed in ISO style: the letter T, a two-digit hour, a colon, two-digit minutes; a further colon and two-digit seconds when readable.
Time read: T22:23
